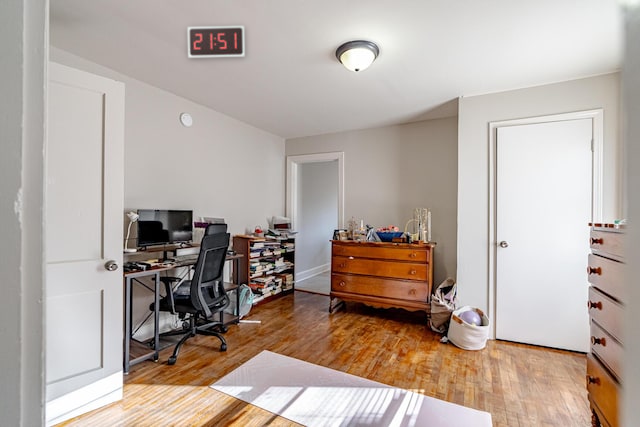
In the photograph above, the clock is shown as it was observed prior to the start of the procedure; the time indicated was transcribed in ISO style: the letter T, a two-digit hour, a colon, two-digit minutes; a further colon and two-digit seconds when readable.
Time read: T21:51
